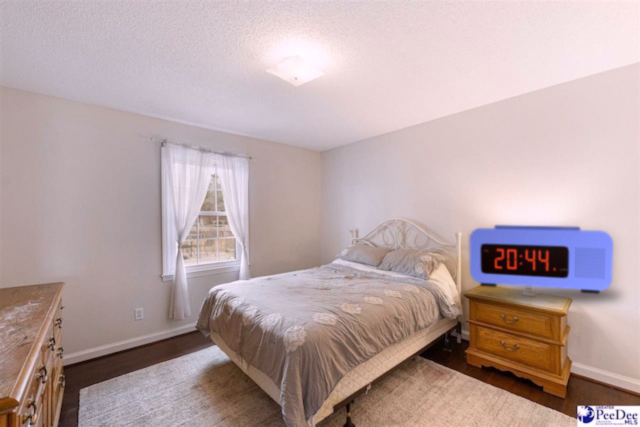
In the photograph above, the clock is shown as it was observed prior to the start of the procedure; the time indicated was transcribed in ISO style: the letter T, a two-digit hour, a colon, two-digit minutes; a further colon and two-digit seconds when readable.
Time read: T20:44
